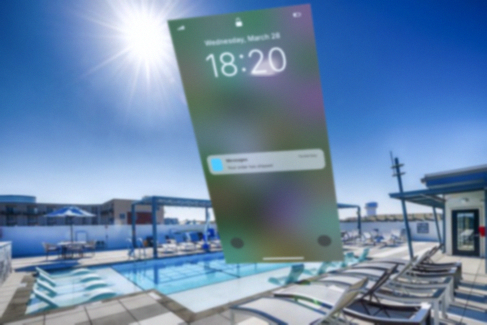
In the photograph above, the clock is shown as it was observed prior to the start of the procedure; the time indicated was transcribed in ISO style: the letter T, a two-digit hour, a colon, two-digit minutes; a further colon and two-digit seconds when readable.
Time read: T18:20
